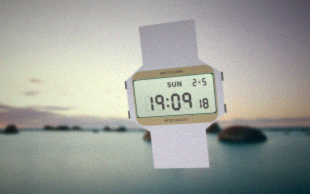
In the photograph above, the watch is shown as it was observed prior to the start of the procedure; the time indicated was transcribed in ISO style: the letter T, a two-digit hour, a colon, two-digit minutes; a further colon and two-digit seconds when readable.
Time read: T19:09:18
